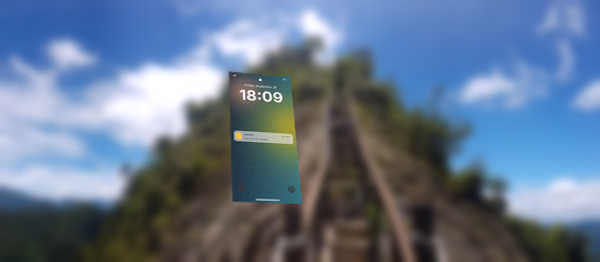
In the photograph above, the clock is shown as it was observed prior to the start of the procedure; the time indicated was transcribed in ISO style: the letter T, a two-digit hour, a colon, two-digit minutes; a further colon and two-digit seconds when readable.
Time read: T18:09
